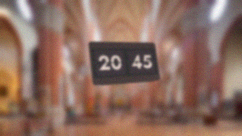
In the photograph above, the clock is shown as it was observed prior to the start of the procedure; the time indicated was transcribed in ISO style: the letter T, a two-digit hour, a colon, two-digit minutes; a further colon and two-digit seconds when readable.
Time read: T20:45
